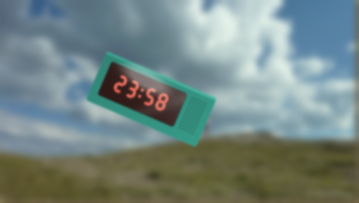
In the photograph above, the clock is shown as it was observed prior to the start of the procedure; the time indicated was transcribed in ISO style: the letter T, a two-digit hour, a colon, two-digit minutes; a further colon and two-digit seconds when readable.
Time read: T23:58
